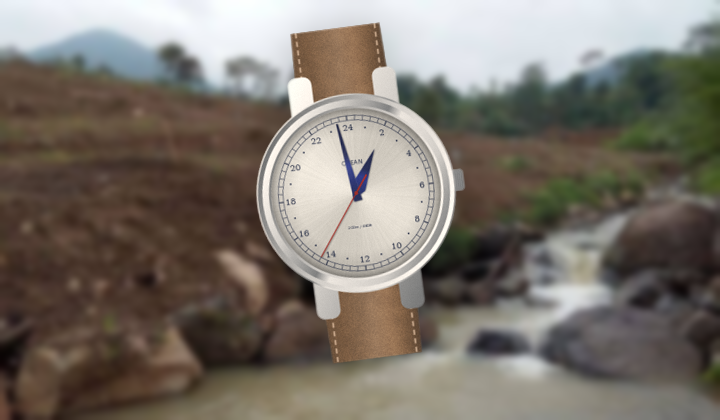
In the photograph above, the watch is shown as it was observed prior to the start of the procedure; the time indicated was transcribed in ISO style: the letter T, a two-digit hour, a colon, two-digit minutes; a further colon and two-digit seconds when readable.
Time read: T01:58:36
